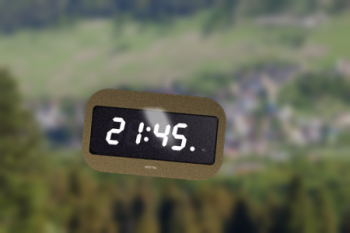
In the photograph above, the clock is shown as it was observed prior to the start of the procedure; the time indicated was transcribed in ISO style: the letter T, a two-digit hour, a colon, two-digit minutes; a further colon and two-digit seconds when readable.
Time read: T21:45
